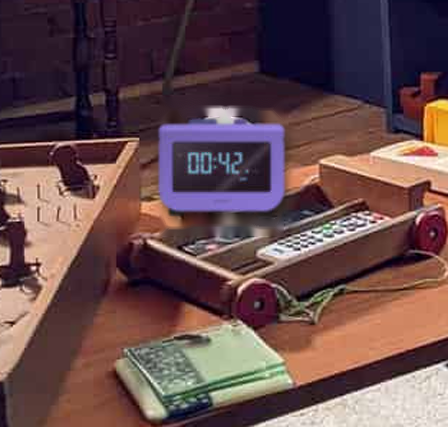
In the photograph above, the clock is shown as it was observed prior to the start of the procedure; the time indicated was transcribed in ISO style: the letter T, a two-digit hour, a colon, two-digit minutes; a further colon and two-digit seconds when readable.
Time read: T00:42
